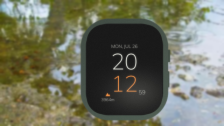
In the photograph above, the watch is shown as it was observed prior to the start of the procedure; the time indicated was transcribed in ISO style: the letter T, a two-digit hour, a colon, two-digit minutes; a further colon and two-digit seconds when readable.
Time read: T20:12
